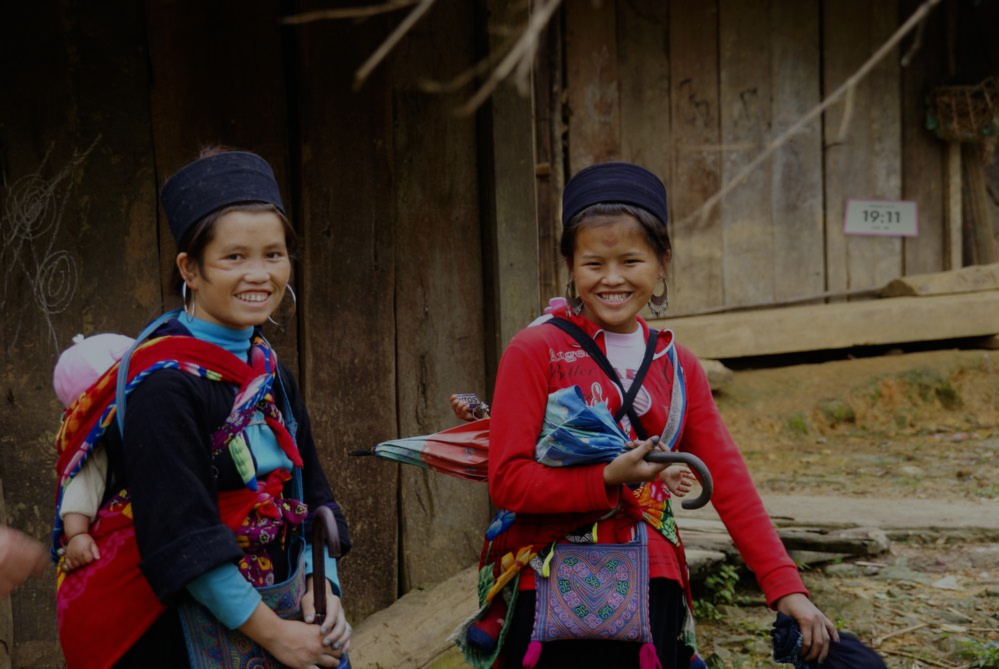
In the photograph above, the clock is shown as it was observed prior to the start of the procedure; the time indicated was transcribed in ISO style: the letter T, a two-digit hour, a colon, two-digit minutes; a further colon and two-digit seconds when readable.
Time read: T19:11
